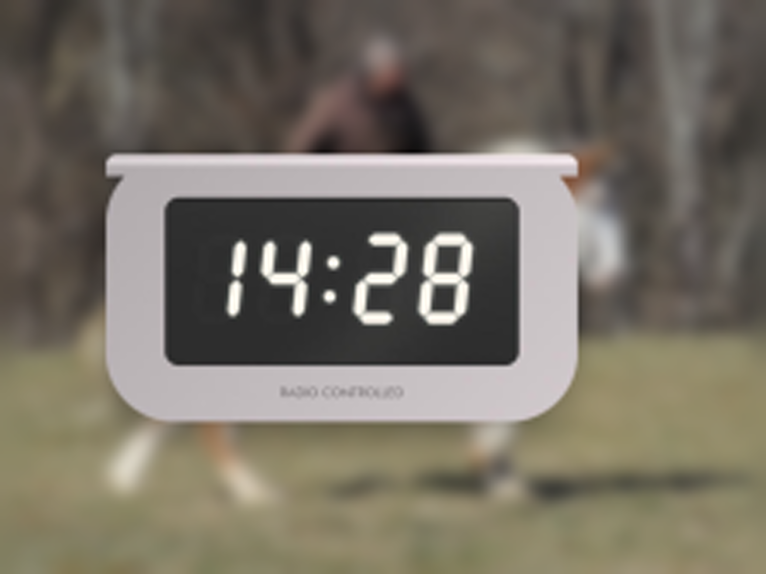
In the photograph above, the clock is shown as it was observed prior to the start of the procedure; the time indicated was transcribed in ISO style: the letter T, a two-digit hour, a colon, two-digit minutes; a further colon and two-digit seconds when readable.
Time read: T14:28
